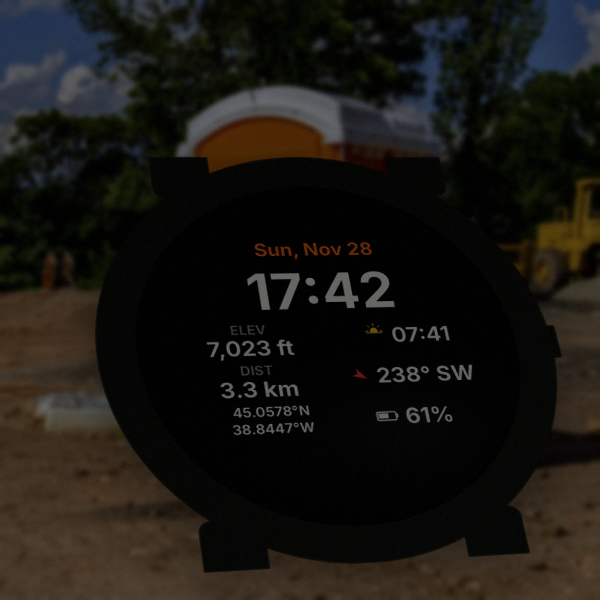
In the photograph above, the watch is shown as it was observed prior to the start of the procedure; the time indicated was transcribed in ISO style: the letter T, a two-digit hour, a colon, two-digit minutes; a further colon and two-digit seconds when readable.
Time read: T17:42
